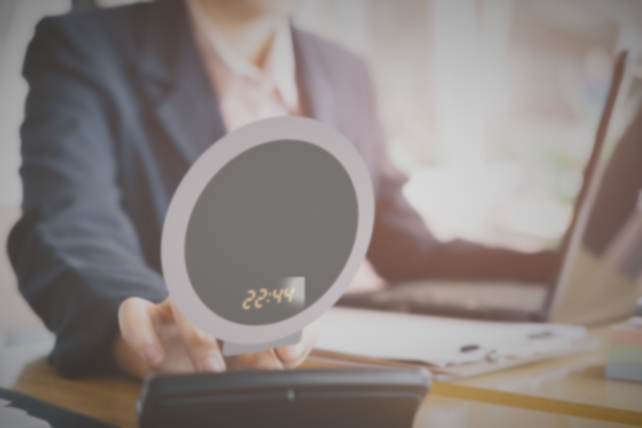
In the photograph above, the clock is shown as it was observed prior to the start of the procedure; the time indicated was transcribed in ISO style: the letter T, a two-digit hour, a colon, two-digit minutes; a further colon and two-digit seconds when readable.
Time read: T22:44
